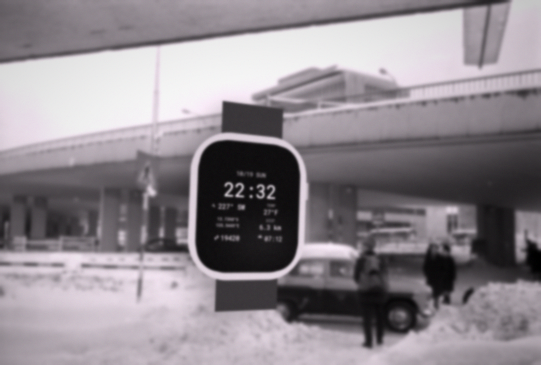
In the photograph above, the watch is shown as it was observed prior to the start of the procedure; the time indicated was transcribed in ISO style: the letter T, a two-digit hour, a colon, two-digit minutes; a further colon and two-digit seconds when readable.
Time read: T22:32
